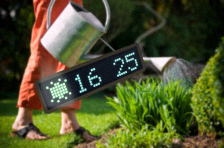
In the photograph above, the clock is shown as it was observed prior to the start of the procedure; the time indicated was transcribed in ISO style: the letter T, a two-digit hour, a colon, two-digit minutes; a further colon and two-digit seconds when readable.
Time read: T16:25
